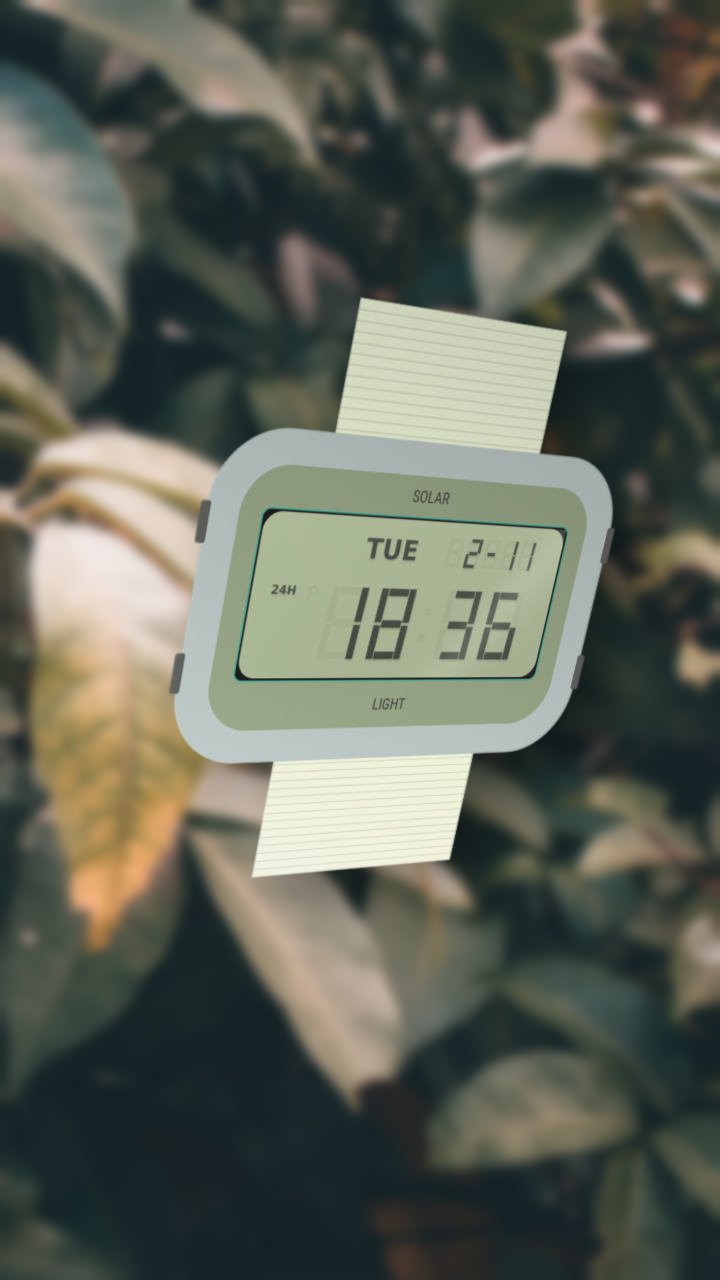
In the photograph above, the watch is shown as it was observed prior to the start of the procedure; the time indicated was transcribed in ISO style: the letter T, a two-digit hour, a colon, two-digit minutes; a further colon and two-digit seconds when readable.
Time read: T18:36
